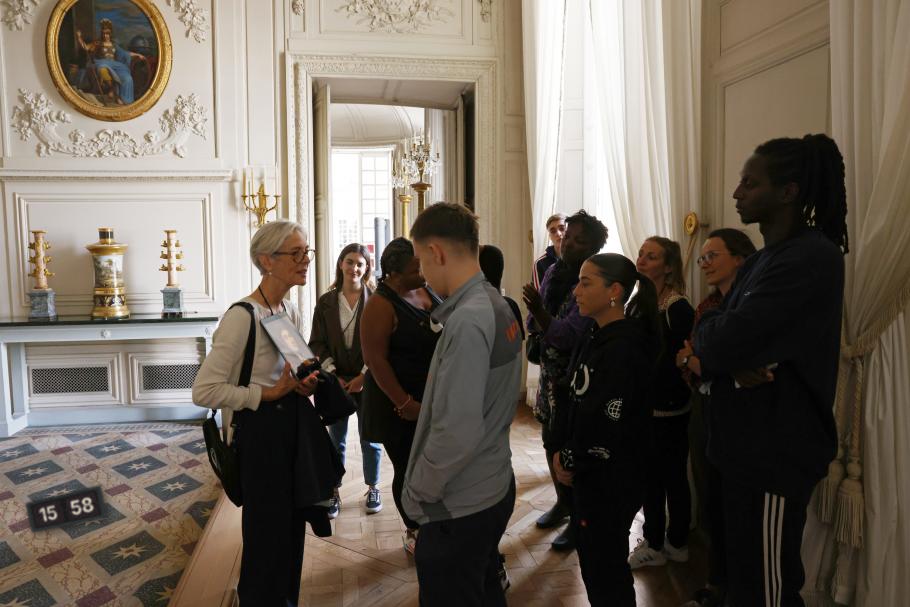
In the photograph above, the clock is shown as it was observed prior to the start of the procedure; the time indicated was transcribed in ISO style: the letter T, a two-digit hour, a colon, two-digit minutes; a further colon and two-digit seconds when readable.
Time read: T15:58
